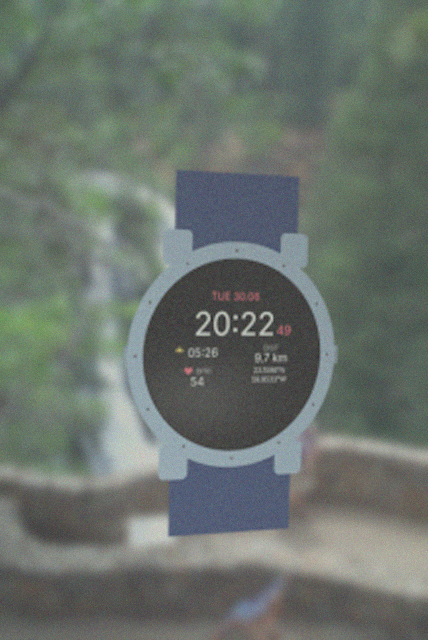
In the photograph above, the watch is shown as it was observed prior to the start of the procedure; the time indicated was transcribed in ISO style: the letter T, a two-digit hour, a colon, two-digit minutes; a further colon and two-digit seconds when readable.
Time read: T20:22
